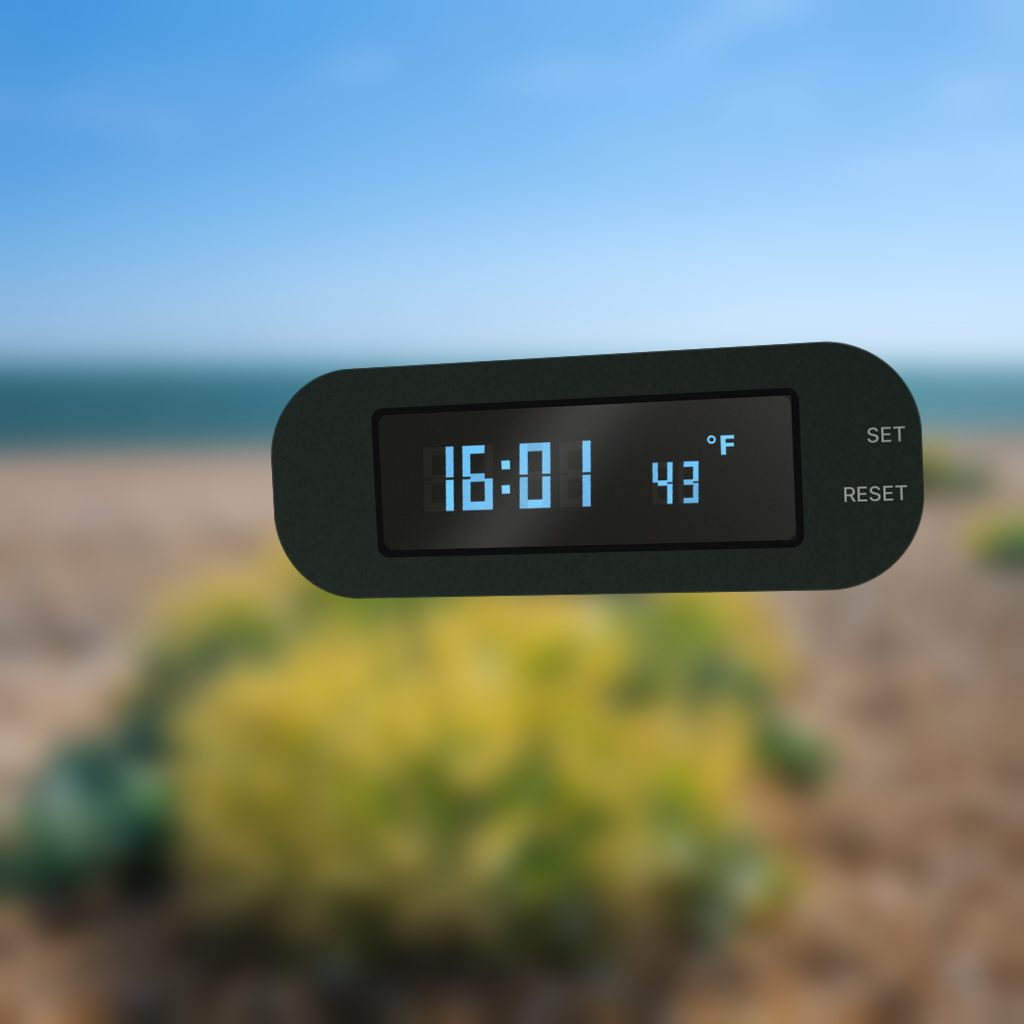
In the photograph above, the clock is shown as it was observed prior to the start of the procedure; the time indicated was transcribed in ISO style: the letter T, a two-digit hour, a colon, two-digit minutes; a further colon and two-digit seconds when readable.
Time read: T16:01
